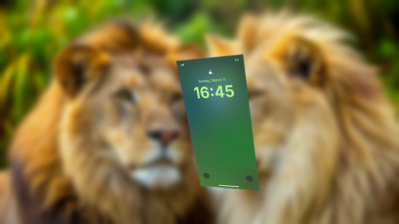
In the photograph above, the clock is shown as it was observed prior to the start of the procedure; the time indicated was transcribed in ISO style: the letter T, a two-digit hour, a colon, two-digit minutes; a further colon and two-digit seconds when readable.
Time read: T16:45
